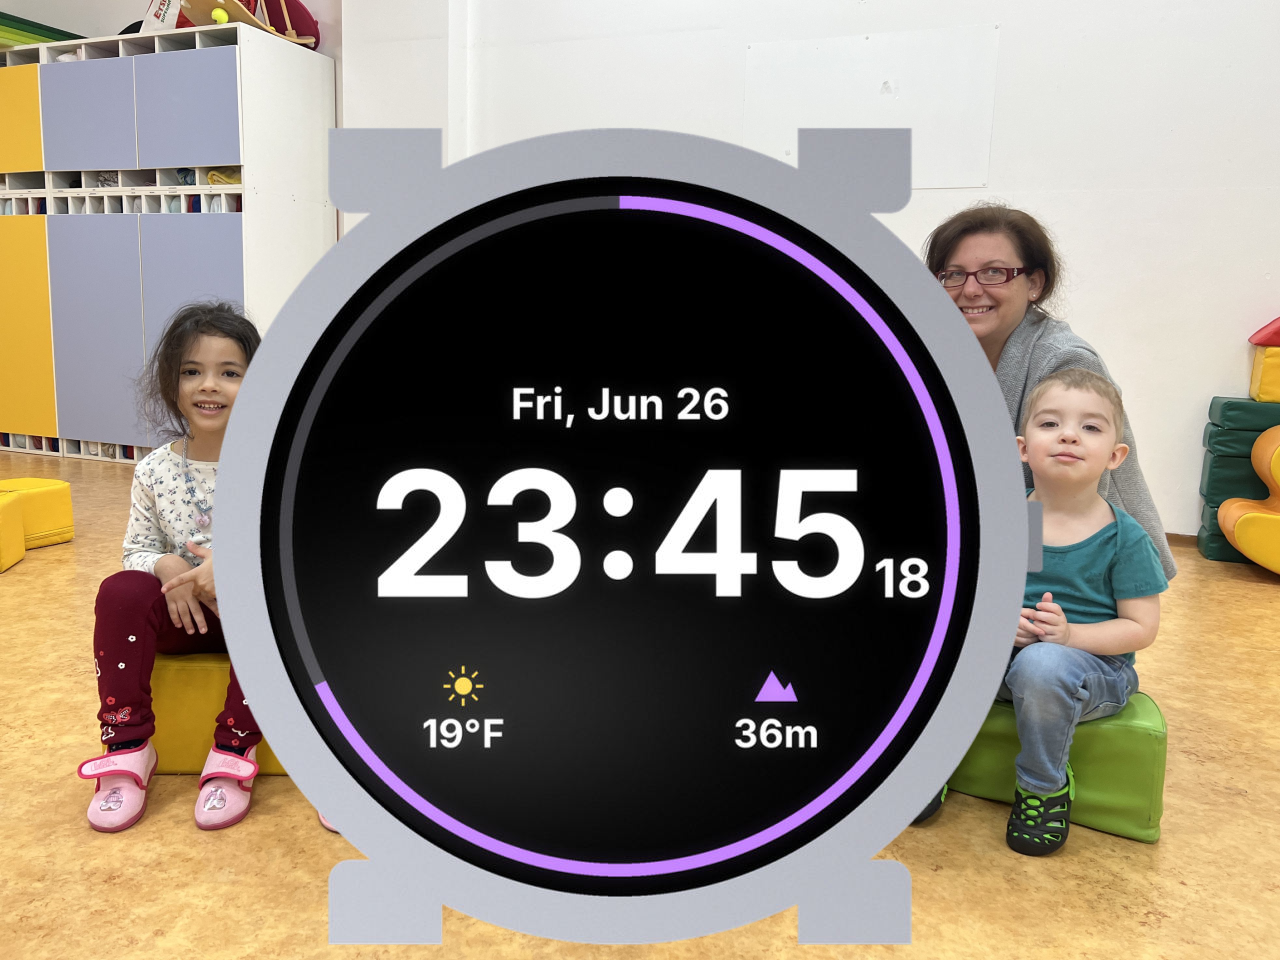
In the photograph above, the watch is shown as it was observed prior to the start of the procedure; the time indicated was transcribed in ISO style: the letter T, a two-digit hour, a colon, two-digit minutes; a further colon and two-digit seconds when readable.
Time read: T23:45:18
